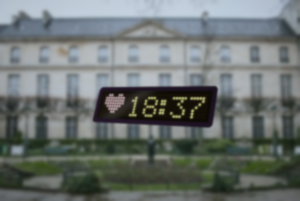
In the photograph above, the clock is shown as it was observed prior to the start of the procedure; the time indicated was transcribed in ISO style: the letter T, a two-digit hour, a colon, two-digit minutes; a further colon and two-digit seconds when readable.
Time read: T18:37
